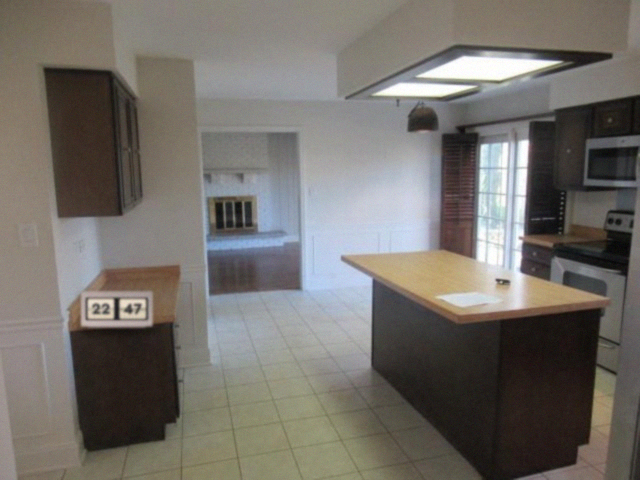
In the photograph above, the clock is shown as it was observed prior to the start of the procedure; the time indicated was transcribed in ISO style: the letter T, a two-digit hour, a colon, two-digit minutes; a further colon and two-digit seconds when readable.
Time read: T22:47
